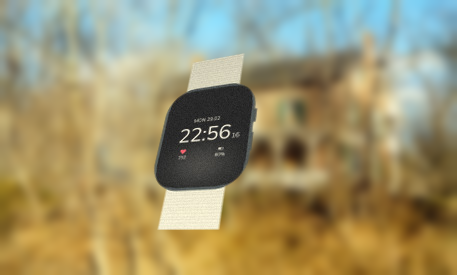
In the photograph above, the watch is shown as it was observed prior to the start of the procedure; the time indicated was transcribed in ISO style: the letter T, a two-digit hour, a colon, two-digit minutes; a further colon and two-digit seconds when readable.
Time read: T22:56
